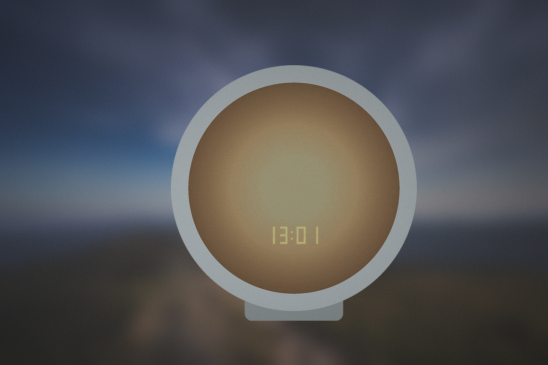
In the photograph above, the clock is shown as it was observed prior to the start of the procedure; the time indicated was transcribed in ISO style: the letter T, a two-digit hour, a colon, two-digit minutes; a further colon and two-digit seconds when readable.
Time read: T13:01
